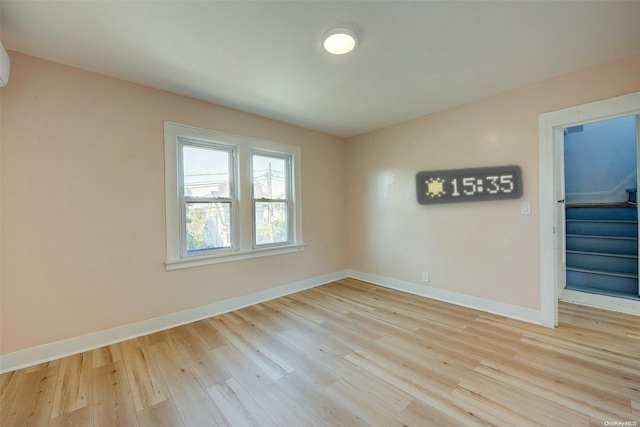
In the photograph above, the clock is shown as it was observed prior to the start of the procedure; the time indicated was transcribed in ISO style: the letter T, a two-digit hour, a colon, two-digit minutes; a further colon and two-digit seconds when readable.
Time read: T15:35
